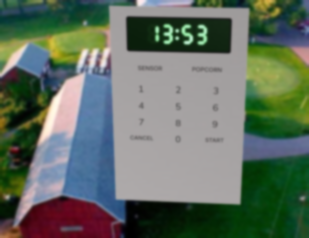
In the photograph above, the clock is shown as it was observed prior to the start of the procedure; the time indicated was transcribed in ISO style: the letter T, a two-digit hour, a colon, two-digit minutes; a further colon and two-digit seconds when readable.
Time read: T13:53
